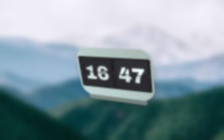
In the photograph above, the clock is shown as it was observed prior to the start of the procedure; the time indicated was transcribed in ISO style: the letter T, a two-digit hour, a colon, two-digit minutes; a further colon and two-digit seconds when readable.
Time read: T16:47
